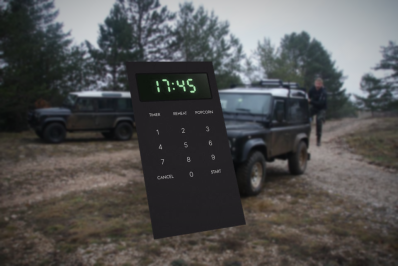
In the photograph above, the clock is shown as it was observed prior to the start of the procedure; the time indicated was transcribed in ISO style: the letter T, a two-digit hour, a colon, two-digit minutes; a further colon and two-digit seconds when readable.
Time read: T17:45
